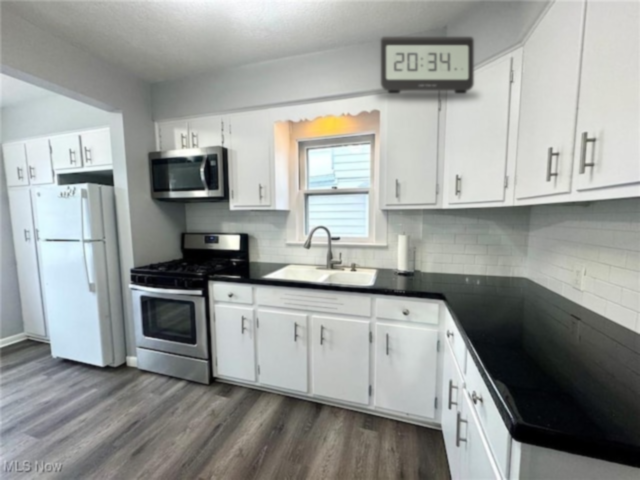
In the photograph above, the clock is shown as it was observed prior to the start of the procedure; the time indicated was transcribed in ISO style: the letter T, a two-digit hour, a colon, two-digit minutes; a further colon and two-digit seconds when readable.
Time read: T20:34
